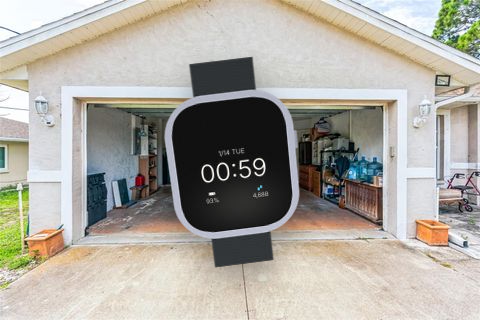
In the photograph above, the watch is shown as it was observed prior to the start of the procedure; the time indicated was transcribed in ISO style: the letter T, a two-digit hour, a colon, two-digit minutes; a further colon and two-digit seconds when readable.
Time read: T00:59
